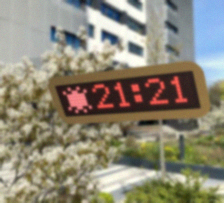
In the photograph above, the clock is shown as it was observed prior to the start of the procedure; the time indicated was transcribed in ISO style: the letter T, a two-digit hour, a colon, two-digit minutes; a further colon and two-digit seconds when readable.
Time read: T21:21
